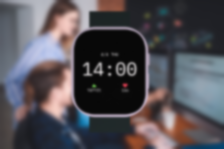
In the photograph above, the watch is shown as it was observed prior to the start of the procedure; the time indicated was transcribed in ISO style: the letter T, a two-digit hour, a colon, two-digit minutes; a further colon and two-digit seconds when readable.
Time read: T14:00
